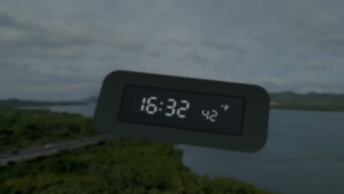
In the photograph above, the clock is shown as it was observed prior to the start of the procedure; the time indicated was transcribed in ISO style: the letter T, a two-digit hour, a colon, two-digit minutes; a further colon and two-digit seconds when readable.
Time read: T16:32
